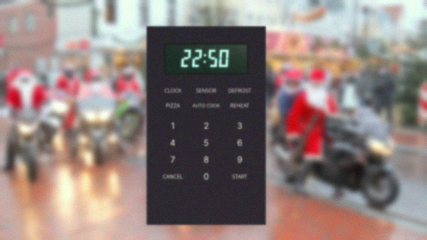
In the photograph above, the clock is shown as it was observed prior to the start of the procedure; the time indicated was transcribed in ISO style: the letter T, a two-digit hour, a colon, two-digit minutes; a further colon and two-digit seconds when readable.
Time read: T22:50
